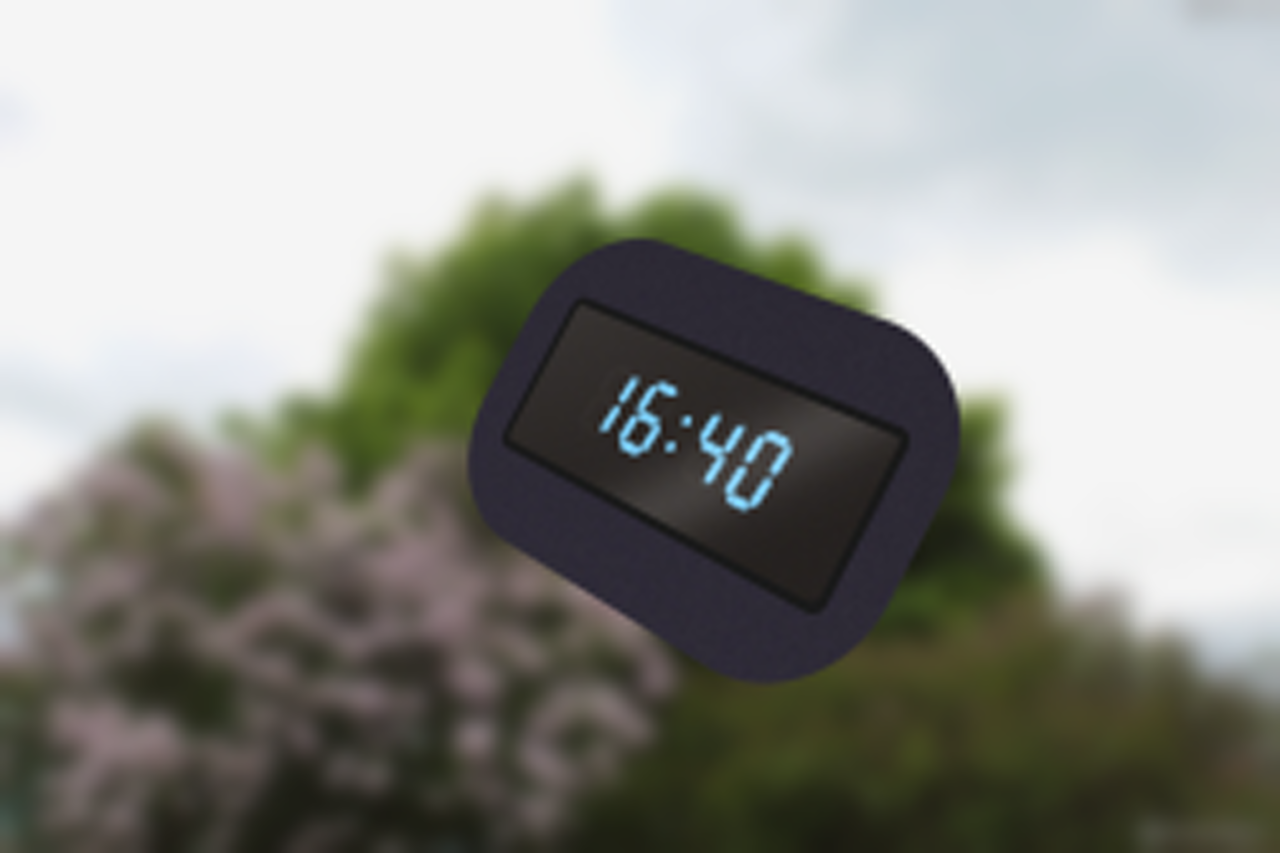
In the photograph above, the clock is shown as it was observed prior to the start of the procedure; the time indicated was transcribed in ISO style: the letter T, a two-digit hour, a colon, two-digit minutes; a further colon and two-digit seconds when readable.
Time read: T16:40
